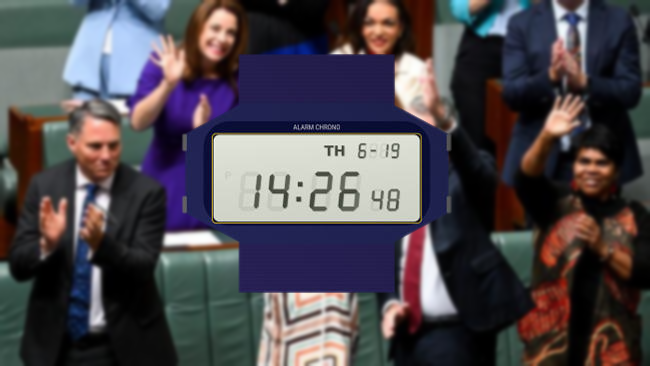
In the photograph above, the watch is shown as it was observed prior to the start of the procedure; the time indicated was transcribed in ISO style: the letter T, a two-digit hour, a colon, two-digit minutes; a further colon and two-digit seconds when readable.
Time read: T14:26:48
